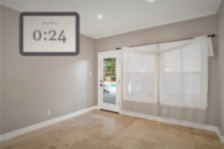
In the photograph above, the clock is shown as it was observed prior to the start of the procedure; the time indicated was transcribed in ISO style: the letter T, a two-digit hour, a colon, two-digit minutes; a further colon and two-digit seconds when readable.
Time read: T00:24
